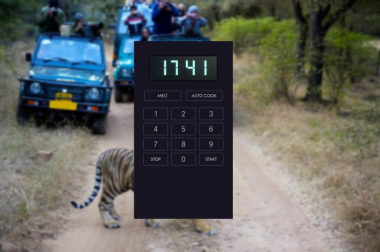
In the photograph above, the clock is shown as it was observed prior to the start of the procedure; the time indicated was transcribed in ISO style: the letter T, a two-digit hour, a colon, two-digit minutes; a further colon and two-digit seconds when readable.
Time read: T17:41
